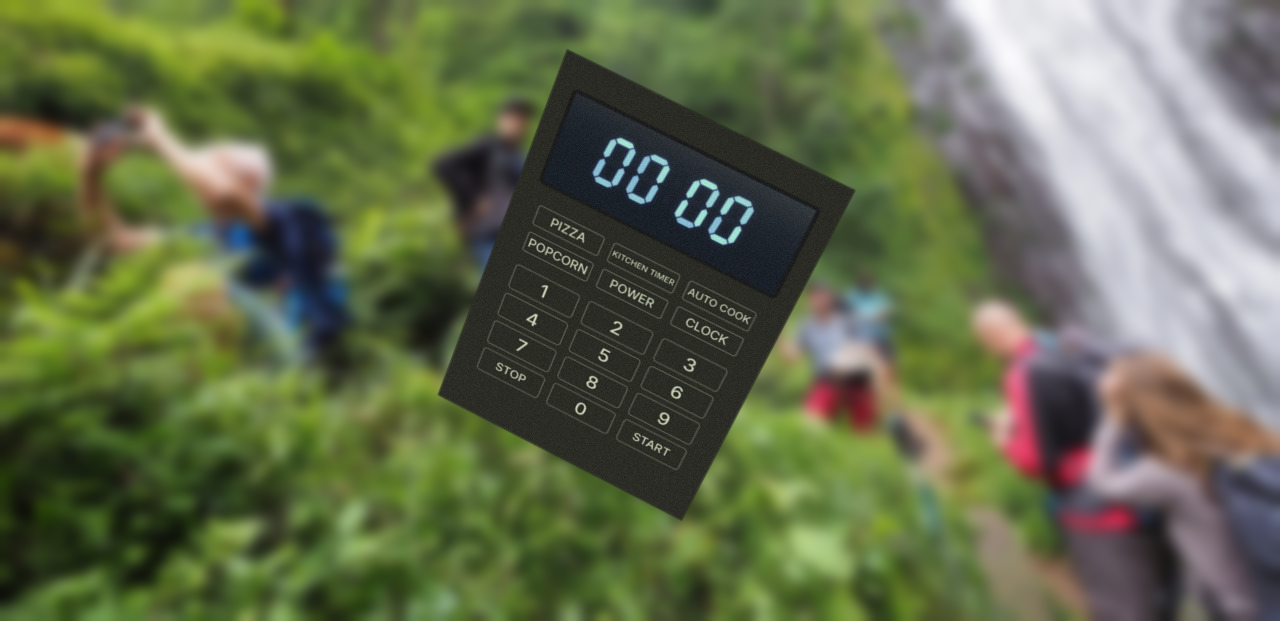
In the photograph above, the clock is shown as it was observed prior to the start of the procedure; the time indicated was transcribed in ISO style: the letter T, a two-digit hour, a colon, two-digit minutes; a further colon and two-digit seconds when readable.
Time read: T00:00
